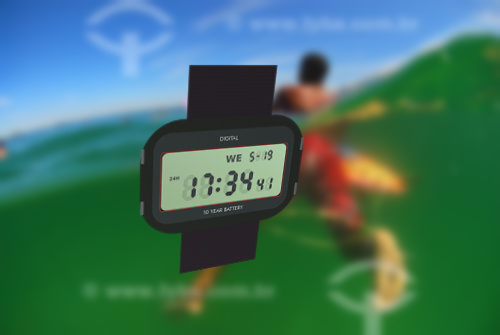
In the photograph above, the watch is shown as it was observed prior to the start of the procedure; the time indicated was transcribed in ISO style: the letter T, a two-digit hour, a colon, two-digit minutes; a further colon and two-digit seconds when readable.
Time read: T17:34:41
